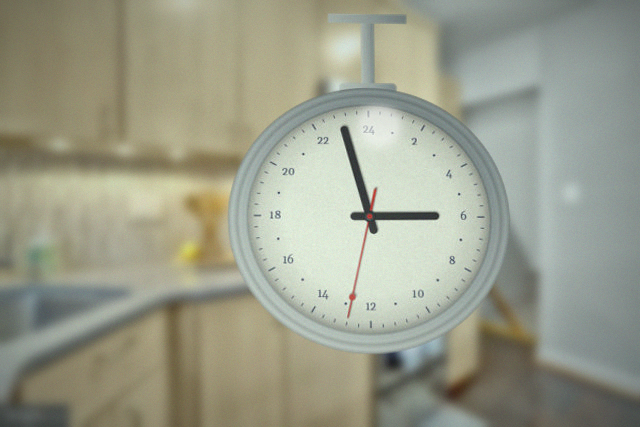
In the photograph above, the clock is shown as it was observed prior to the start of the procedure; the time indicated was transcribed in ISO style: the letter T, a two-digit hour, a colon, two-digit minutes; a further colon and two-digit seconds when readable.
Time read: T05:57:32
